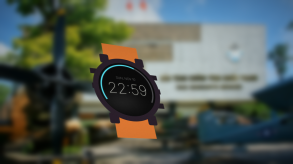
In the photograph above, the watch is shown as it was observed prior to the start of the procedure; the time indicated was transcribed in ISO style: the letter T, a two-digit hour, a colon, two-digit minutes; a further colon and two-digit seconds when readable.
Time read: T22:59
